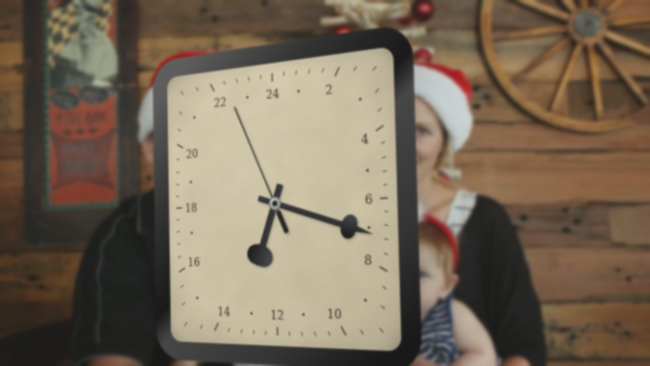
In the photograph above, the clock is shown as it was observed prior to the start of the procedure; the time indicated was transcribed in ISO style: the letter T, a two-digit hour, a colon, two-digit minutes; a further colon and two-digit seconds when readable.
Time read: T13:17:56
